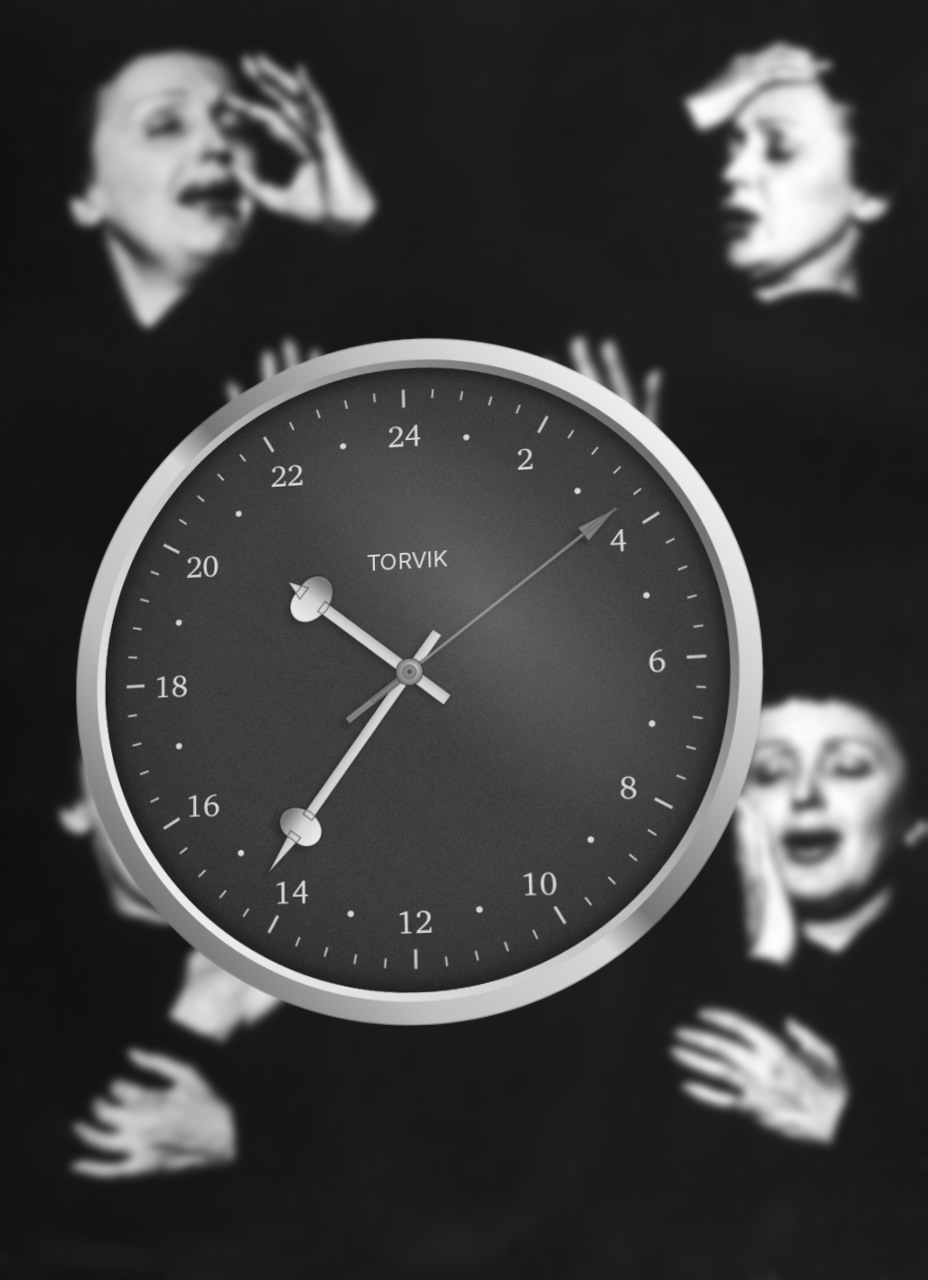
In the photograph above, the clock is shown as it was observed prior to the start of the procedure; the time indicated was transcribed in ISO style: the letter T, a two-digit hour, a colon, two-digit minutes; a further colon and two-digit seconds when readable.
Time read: T20:36:09
